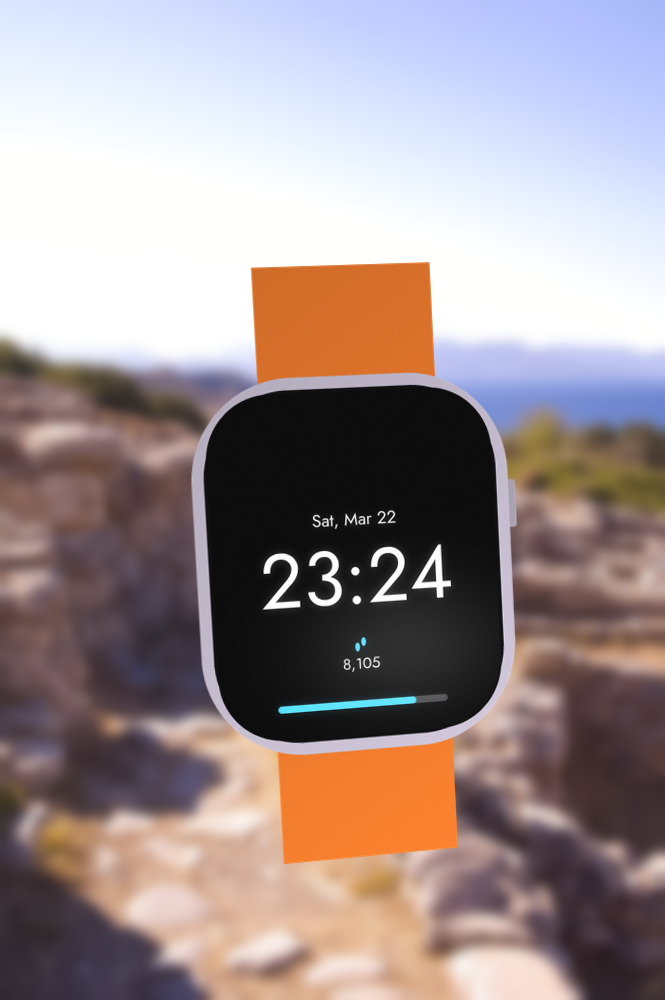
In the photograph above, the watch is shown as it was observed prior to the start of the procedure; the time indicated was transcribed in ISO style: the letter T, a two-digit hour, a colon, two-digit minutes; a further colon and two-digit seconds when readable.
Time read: T23:24
